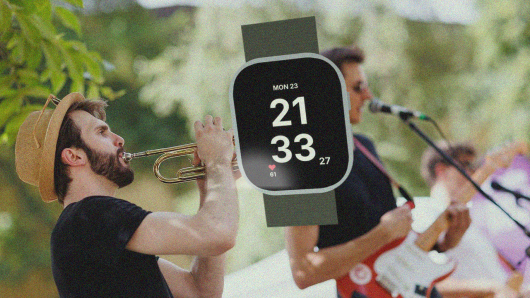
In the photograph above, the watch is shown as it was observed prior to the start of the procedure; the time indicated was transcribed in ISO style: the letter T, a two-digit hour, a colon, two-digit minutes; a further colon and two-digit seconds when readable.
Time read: T21:33:27
